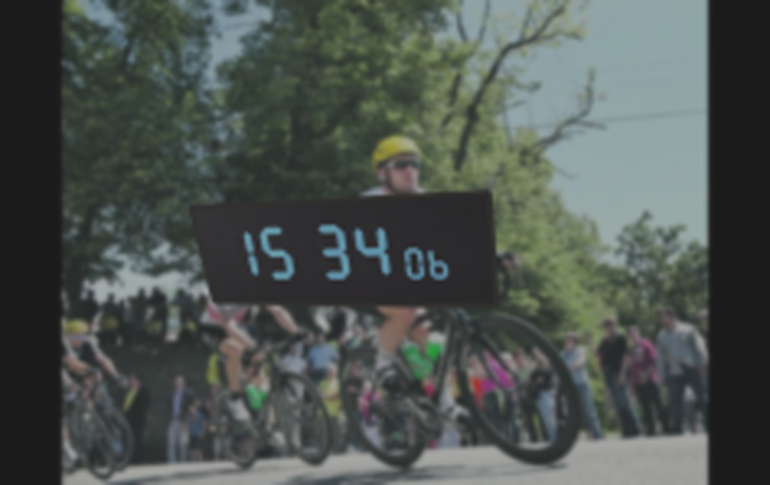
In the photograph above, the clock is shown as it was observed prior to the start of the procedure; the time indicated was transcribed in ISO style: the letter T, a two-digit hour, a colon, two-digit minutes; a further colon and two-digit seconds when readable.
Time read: T15:34:06
